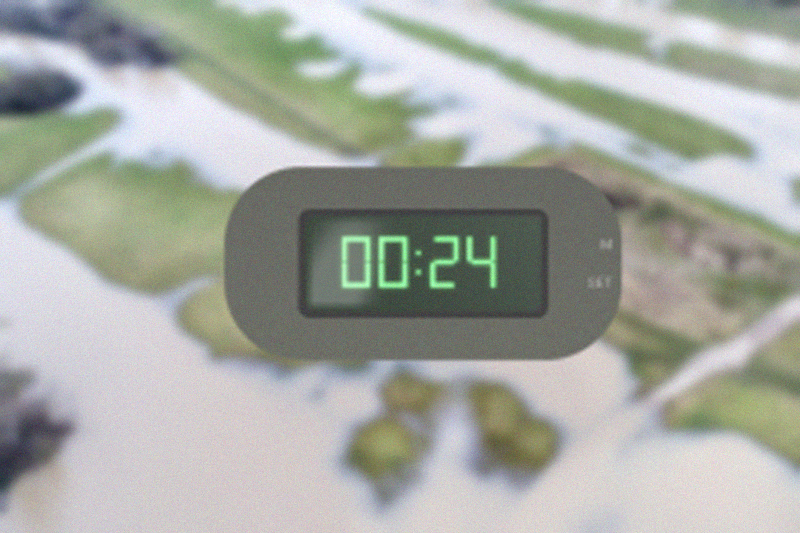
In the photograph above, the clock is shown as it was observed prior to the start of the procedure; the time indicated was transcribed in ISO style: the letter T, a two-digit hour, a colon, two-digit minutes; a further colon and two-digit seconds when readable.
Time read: T00:24
